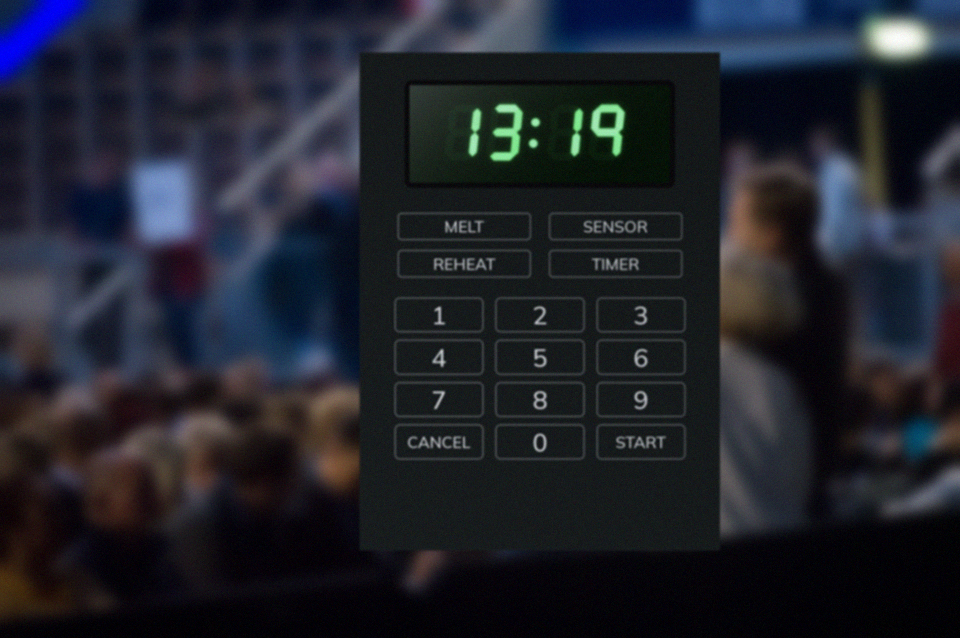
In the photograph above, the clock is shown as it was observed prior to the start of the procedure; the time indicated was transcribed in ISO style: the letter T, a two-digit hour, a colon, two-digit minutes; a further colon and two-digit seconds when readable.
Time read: T13:19
